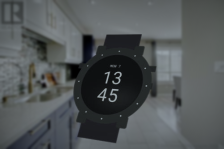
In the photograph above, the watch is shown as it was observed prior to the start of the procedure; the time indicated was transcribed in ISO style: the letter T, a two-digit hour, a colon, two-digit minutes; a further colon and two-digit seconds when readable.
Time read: T13:45
